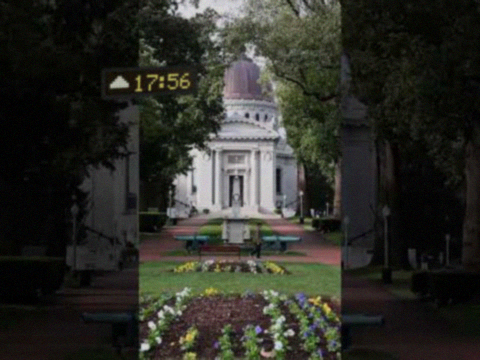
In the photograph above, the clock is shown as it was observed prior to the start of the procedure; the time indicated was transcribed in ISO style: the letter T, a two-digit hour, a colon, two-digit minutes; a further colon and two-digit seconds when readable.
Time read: T17:56
